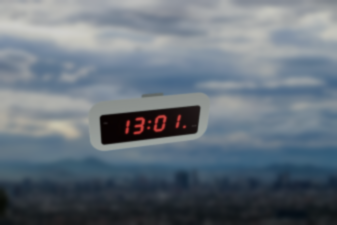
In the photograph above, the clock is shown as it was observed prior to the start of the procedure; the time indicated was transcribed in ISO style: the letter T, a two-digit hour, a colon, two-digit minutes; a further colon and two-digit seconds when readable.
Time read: T13:01
